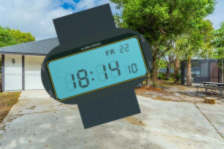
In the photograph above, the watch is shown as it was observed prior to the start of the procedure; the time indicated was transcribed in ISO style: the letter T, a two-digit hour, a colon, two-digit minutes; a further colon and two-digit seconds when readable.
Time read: T18:14:10
